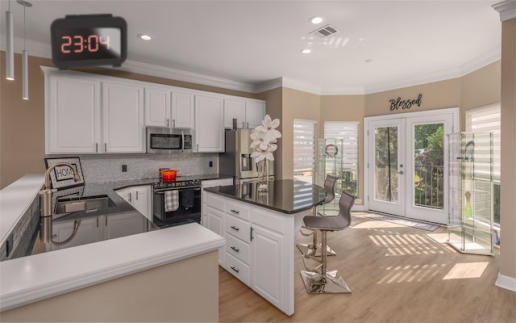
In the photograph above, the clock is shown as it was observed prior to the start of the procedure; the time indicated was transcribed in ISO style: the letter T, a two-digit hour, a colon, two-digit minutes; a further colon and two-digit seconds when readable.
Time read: T23:04
